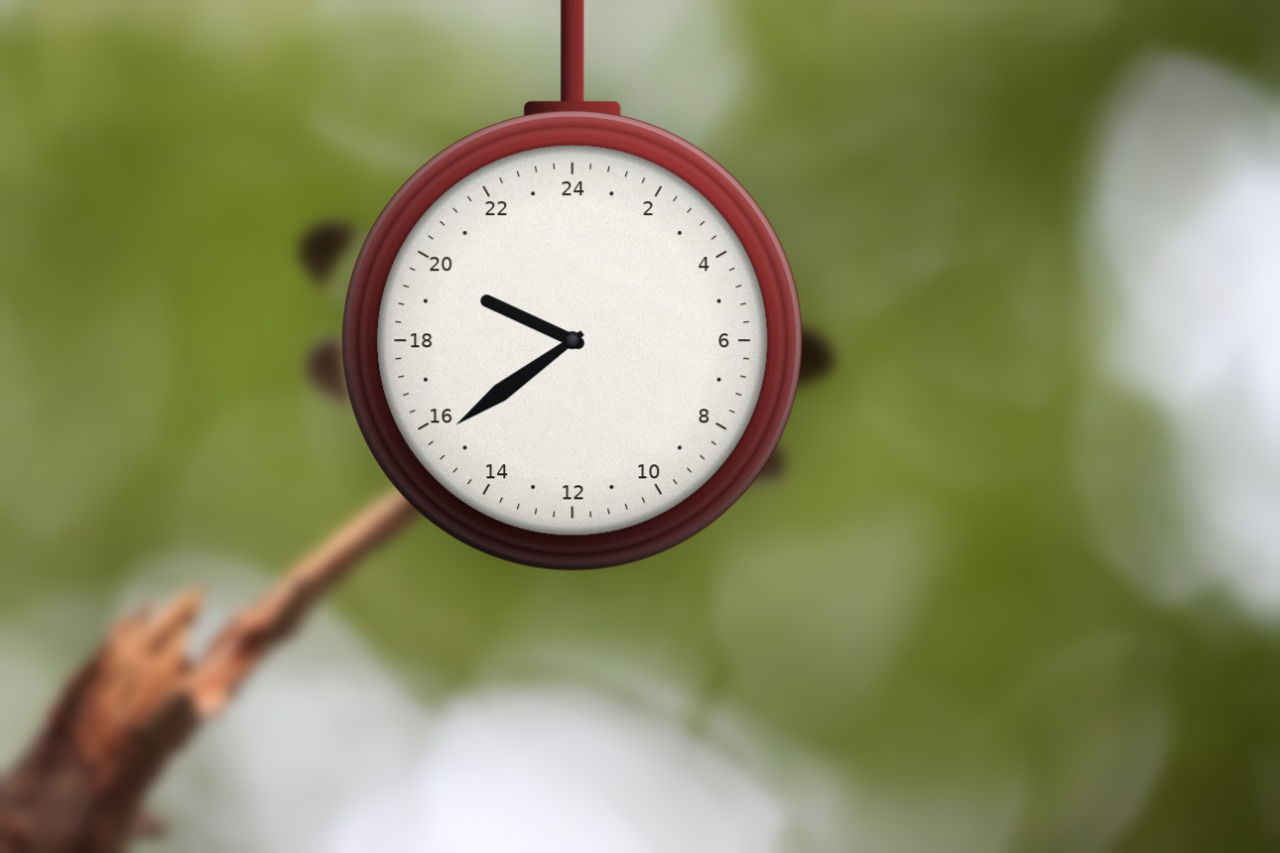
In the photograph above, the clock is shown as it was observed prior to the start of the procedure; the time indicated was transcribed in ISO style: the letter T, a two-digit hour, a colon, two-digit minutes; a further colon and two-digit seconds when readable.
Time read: T19:39
